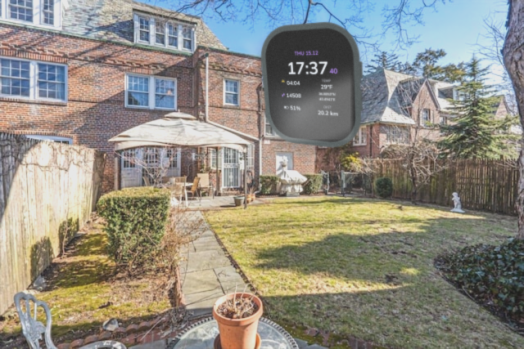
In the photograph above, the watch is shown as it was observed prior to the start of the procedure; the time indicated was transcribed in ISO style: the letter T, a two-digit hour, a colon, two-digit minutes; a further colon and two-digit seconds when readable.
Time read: T17:37
